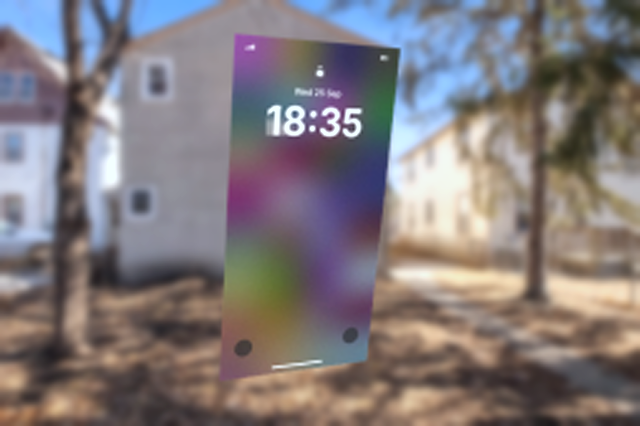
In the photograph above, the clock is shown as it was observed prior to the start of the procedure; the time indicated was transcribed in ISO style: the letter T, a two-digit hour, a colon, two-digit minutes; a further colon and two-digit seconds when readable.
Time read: T18:35
